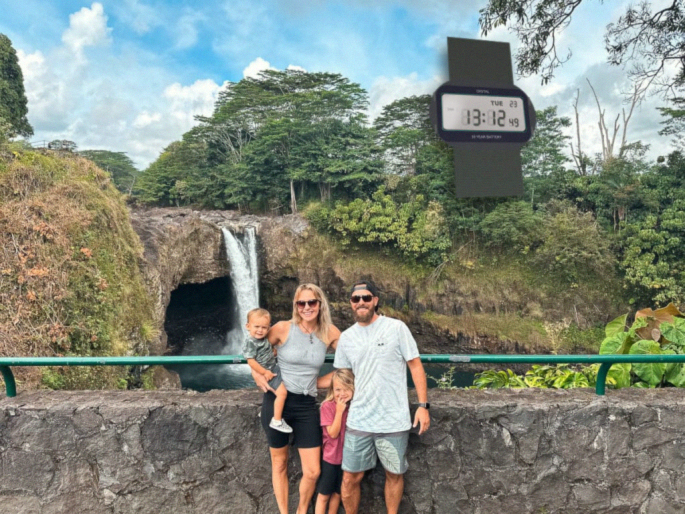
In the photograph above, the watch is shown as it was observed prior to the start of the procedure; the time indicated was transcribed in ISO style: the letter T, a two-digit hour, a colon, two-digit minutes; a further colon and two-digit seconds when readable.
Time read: T13:12
